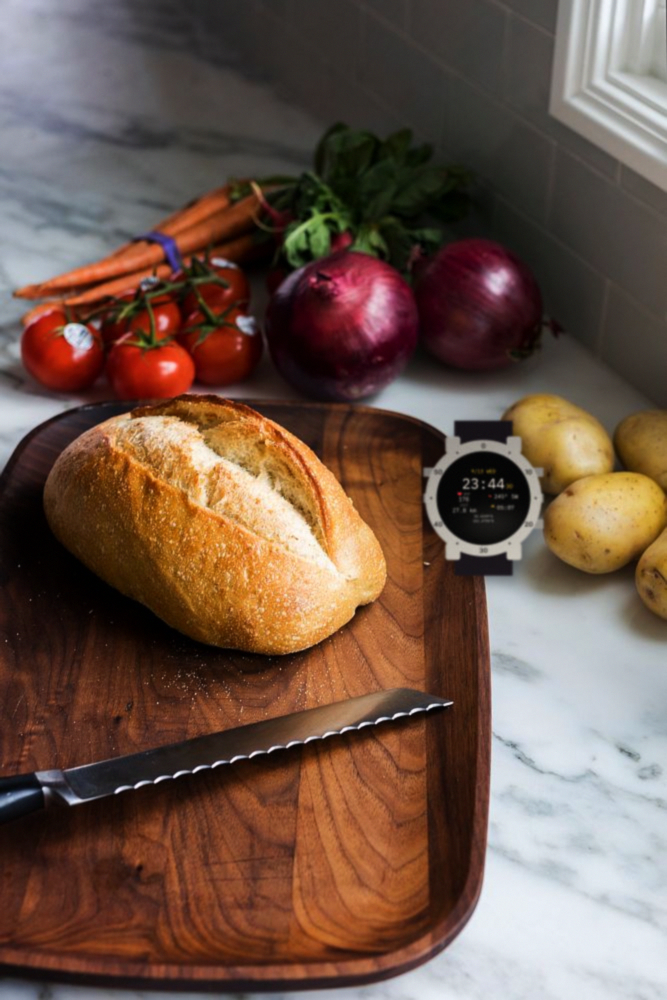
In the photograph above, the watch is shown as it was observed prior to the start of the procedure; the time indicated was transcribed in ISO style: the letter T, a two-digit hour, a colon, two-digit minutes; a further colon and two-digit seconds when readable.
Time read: T23:44
